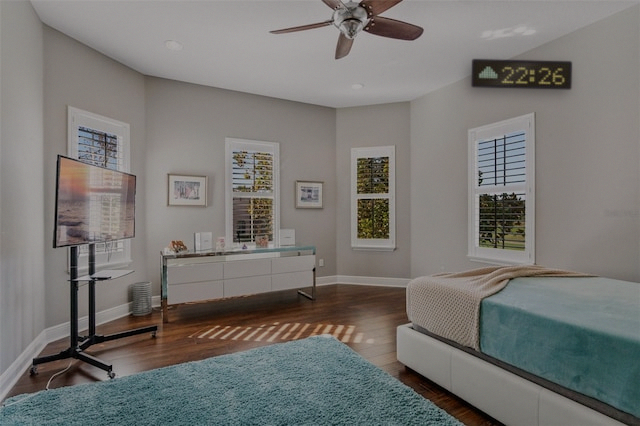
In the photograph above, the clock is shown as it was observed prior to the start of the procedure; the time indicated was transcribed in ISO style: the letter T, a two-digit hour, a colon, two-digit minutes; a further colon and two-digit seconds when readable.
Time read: T22:26
